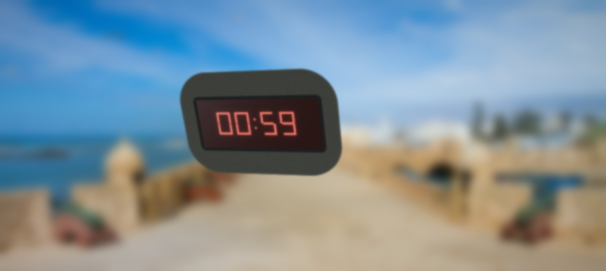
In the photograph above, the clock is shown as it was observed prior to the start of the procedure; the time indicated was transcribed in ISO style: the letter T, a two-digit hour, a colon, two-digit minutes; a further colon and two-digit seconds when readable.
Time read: T00:59
